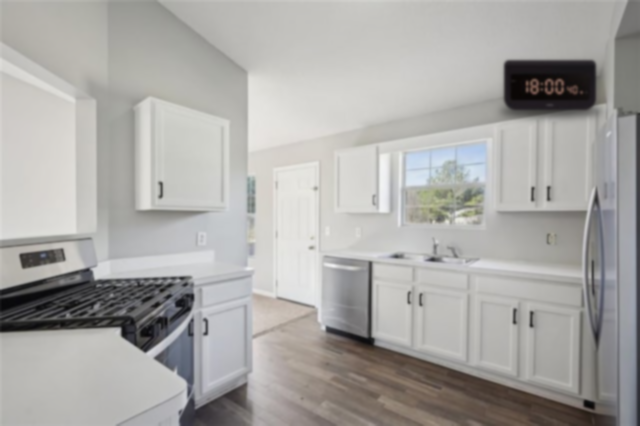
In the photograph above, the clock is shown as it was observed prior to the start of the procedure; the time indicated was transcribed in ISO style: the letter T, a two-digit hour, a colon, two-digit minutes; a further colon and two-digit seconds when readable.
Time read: T18:00
